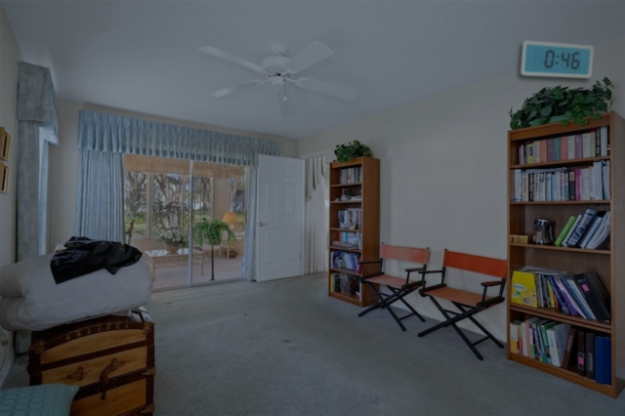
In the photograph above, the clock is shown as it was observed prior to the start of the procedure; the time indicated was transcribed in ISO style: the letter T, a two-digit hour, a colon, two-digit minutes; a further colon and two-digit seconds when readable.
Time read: T00:46
